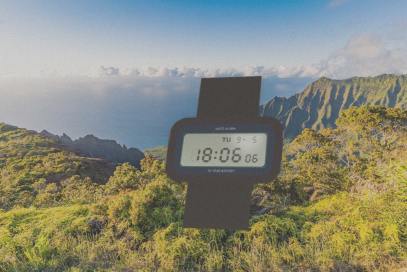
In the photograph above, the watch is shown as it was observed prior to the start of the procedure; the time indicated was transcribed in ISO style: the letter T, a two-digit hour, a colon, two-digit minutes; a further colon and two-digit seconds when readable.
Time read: T18:06:06
